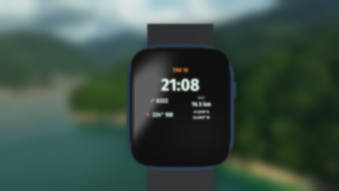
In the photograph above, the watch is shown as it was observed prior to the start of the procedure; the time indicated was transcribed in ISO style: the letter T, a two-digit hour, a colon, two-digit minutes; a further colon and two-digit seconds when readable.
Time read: T21:08
